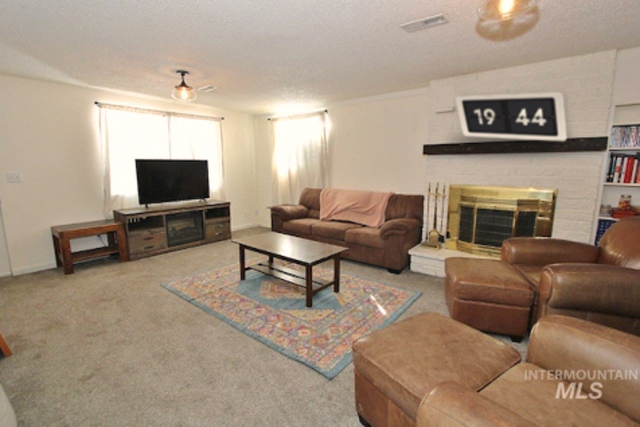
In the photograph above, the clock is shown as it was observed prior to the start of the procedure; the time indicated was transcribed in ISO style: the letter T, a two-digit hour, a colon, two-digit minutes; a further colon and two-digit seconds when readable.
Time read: T19:44
